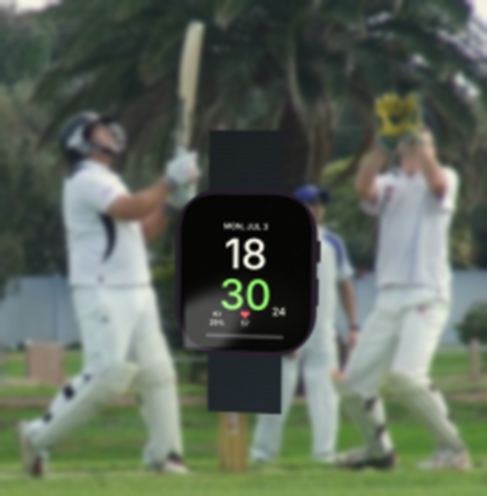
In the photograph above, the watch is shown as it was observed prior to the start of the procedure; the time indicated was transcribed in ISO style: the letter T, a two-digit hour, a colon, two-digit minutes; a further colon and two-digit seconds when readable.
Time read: T18:30
